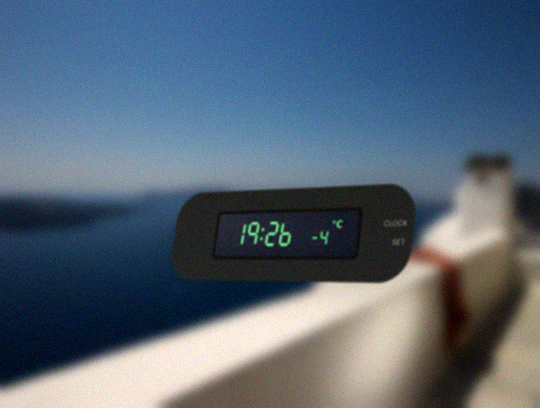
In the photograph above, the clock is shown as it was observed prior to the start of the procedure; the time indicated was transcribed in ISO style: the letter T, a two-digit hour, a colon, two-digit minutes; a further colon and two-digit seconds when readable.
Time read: T19:26
